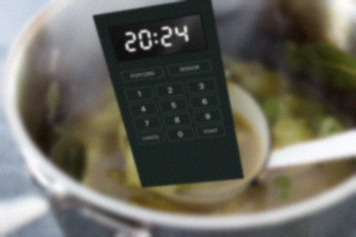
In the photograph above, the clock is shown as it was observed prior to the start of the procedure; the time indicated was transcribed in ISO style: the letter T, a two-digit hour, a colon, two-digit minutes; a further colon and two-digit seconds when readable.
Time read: T20:24
